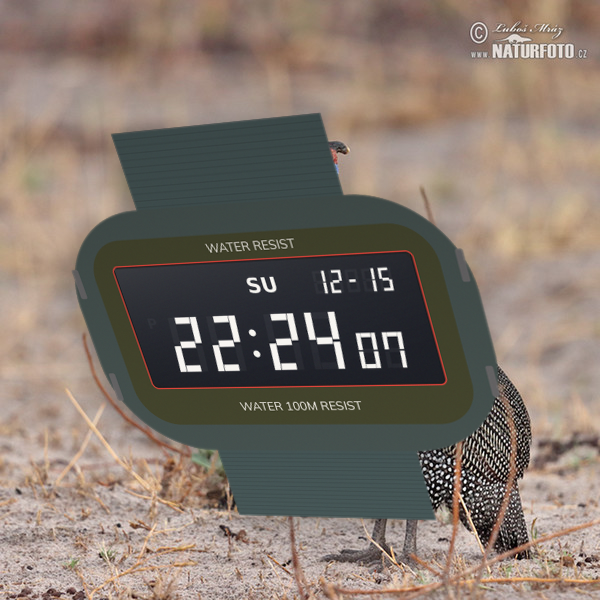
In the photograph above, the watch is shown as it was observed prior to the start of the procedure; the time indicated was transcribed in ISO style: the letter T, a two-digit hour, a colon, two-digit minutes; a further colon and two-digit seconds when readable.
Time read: T22:24:07
